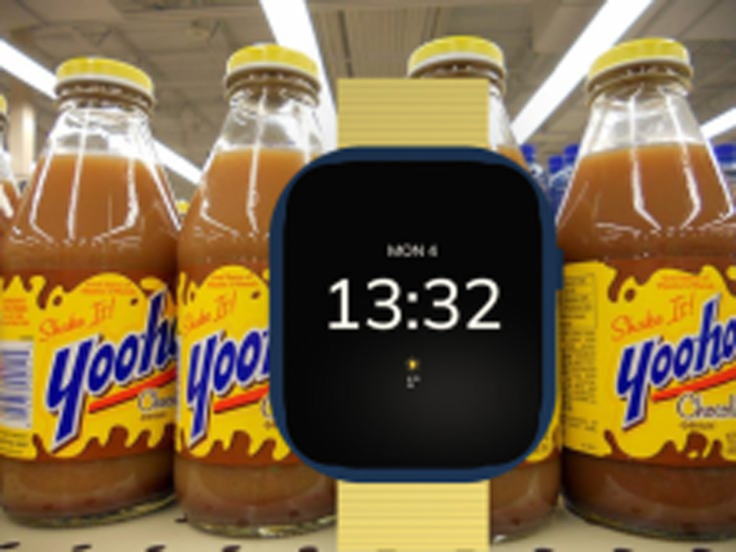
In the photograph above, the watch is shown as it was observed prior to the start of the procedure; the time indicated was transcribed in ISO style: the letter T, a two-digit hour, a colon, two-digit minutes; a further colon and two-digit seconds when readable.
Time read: T13:32
